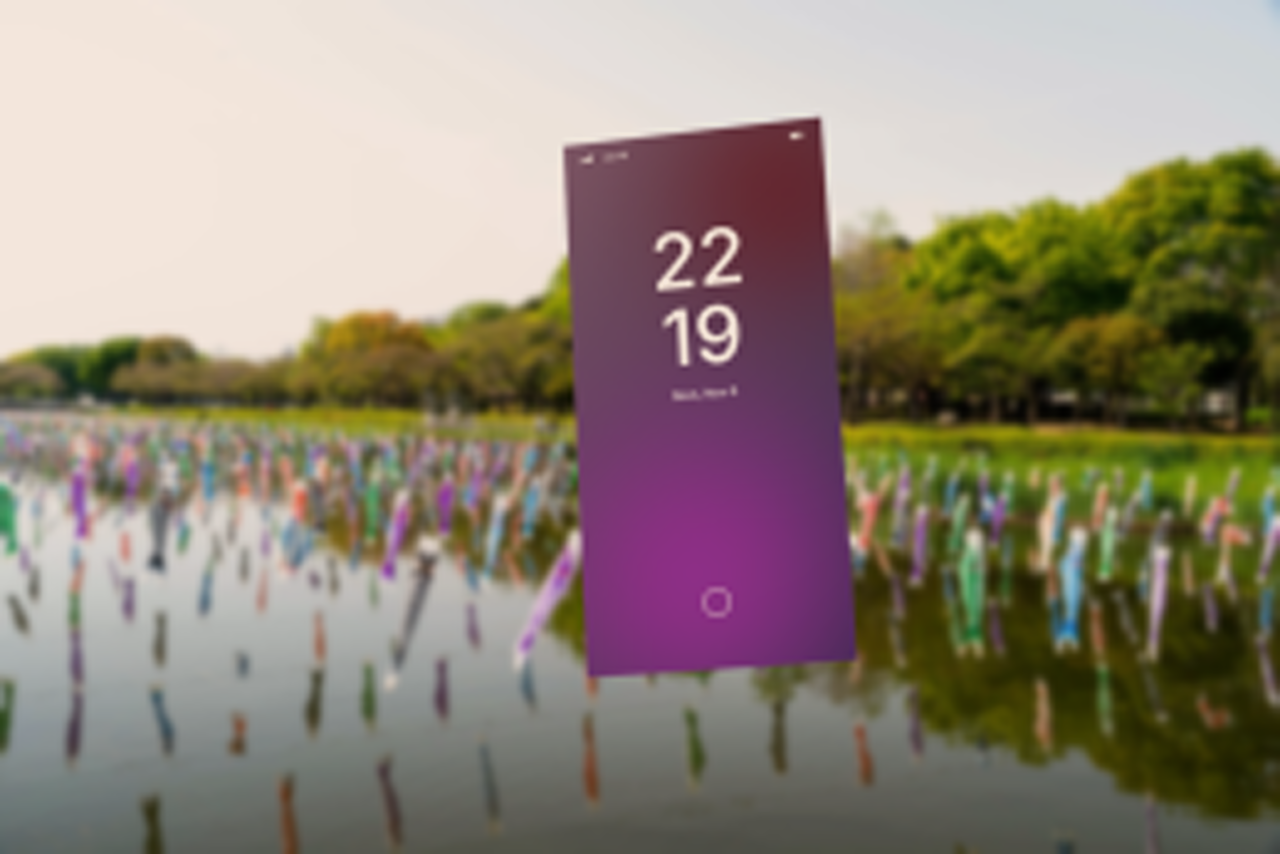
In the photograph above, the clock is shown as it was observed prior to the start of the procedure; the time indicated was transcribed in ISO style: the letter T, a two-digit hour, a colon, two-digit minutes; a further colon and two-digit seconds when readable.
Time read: T22:19
